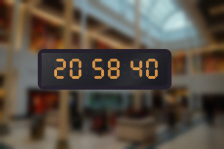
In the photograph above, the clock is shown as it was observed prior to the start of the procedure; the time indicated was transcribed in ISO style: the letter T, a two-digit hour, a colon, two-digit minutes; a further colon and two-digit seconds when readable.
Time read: T20:58:40
